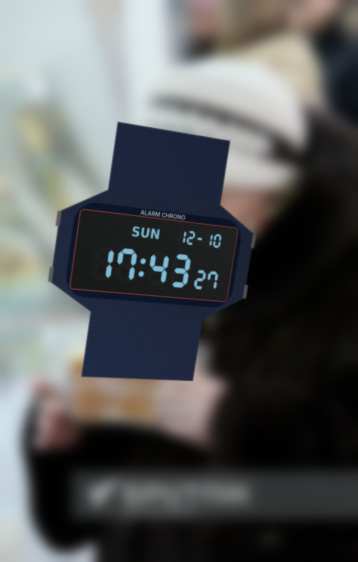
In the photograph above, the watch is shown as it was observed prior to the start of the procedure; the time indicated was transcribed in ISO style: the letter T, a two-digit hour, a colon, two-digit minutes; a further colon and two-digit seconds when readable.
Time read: T17:43:27
